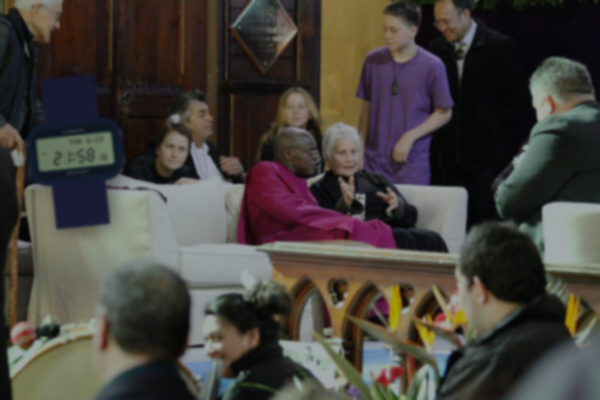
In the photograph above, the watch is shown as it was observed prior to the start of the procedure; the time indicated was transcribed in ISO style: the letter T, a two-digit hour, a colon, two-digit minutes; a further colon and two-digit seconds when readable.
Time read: T21:58
